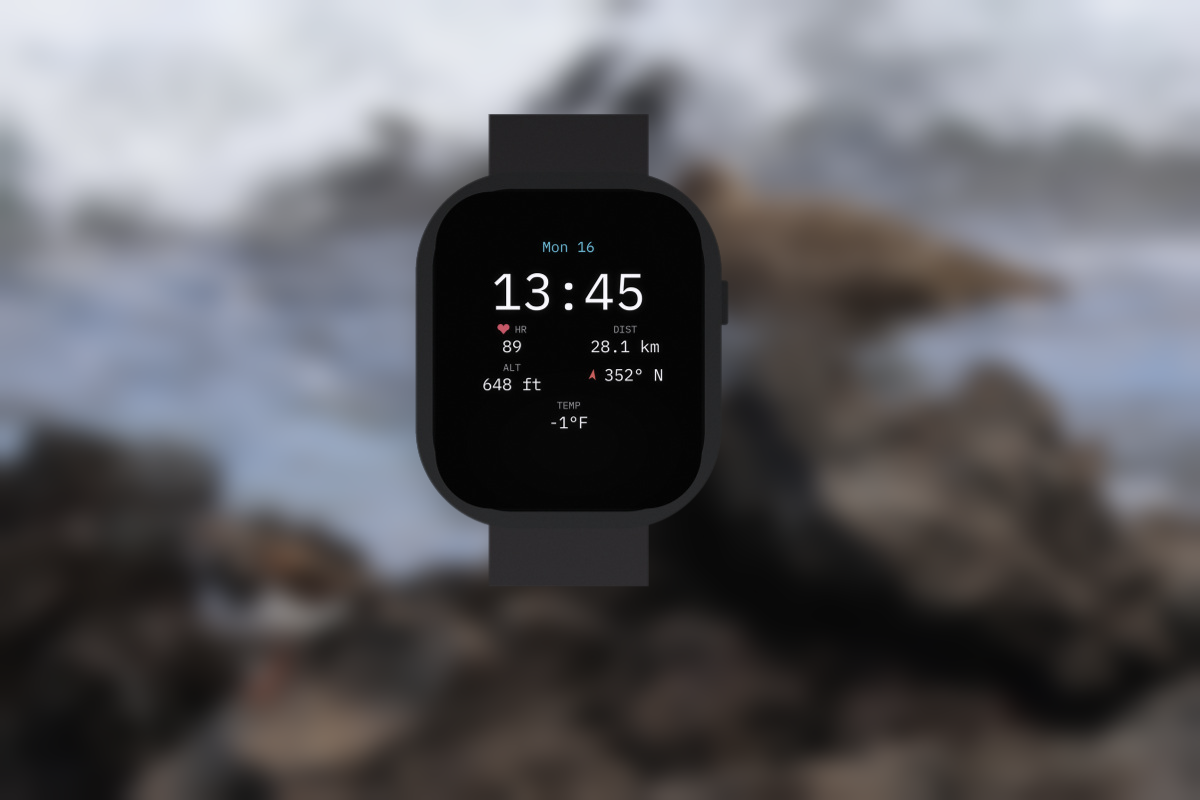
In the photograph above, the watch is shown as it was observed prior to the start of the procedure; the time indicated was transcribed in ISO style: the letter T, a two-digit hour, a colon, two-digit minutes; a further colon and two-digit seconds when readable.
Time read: T13:45
